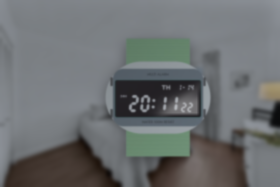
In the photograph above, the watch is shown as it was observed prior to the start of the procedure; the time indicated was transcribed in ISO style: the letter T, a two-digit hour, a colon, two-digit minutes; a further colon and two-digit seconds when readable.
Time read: T20:11
